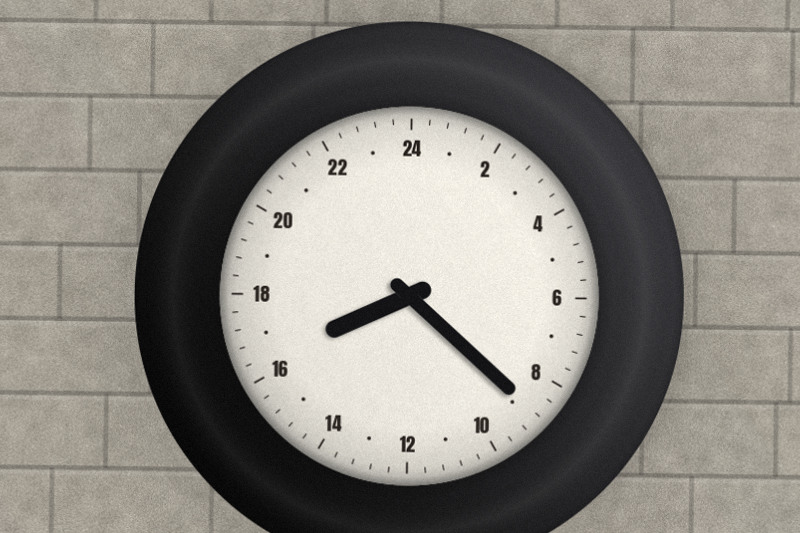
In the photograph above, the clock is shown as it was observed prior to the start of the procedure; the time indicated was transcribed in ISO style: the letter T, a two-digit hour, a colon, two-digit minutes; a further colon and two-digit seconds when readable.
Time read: T16:22
